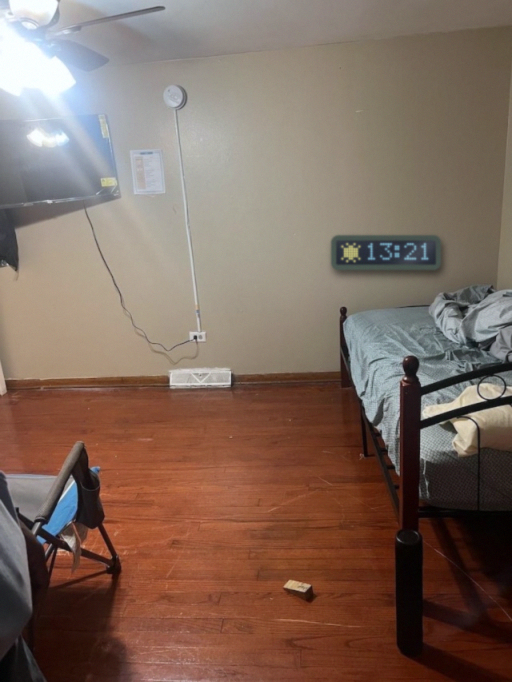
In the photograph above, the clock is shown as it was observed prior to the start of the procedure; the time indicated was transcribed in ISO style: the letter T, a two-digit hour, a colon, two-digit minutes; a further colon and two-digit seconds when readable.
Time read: T13:21
